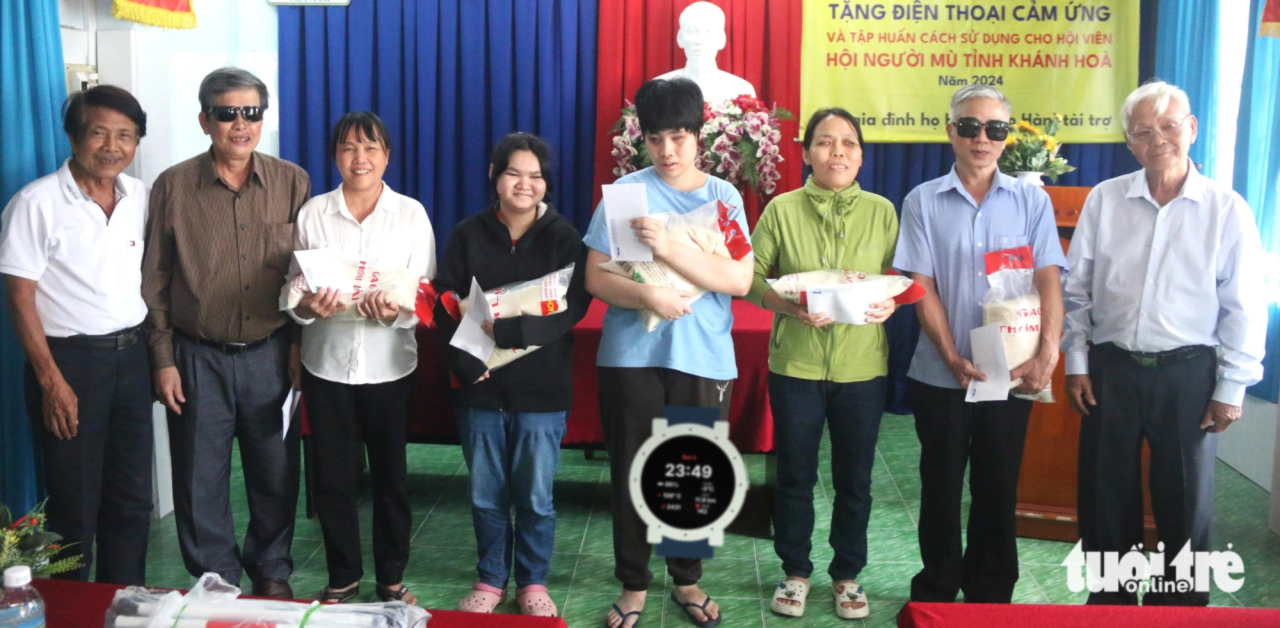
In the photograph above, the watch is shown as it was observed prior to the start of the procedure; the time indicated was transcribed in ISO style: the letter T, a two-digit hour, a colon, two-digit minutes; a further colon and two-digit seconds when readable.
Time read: T23:49
